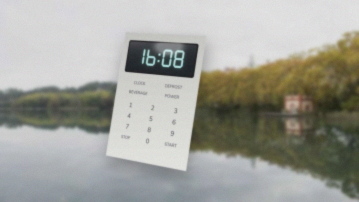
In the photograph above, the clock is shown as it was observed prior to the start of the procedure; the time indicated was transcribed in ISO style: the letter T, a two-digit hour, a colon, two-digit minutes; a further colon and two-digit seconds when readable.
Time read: T16:08
